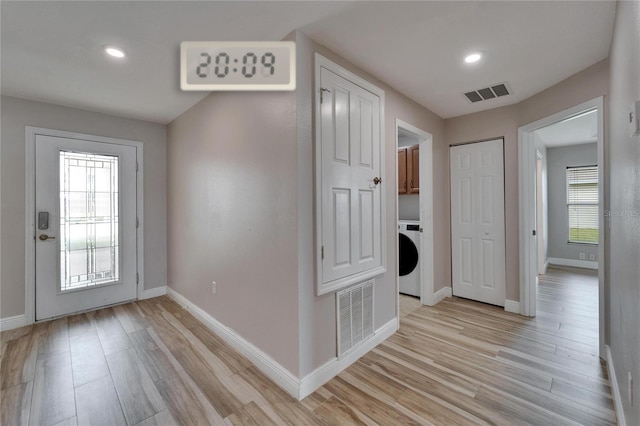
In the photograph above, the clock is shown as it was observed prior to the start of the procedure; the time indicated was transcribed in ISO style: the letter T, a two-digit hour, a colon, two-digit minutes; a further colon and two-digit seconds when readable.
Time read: T20:09
